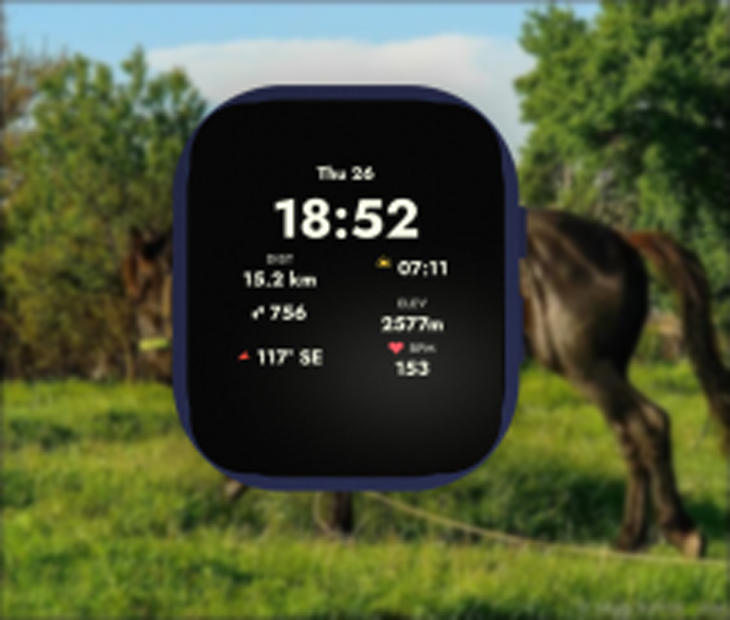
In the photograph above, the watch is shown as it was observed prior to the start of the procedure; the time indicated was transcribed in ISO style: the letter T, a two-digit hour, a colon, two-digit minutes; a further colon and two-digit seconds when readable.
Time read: T18:52
